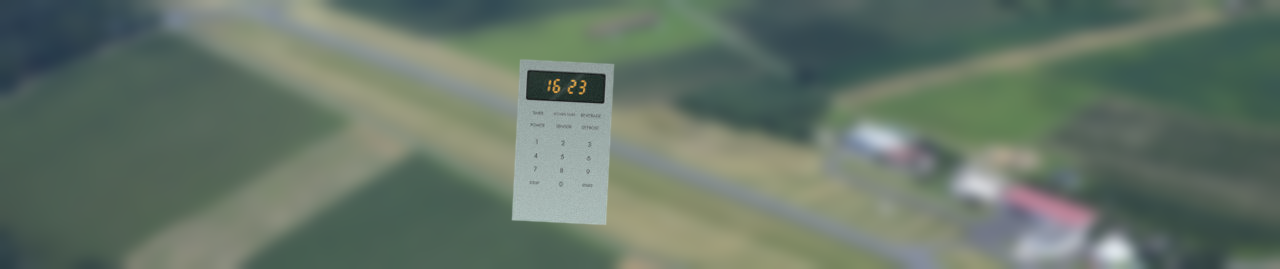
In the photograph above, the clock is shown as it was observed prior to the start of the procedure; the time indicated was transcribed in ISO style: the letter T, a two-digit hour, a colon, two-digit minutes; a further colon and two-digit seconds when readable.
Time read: T16:23
